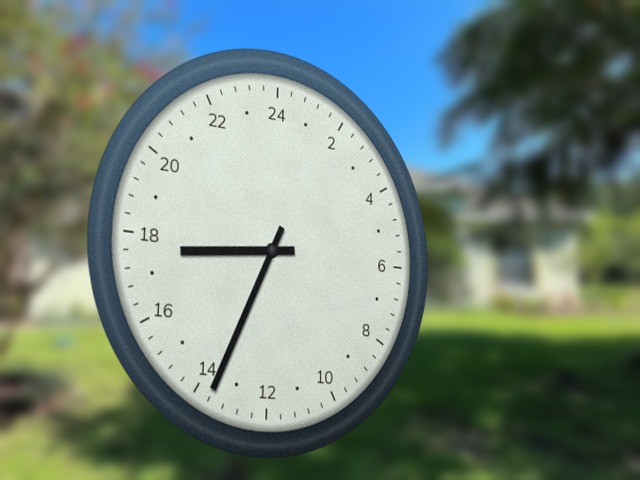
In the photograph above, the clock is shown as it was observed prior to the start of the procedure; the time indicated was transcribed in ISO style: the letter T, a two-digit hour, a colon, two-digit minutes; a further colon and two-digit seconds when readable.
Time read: T17:34
